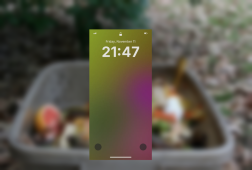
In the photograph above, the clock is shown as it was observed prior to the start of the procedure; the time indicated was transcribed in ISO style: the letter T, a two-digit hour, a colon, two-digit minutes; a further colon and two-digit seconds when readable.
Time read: T21:47
